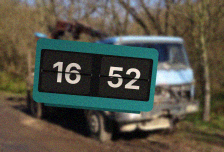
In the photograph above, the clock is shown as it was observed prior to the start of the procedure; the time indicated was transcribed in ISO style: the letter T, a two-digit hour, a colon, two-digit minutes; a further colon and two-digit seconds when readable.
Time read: T16:52
